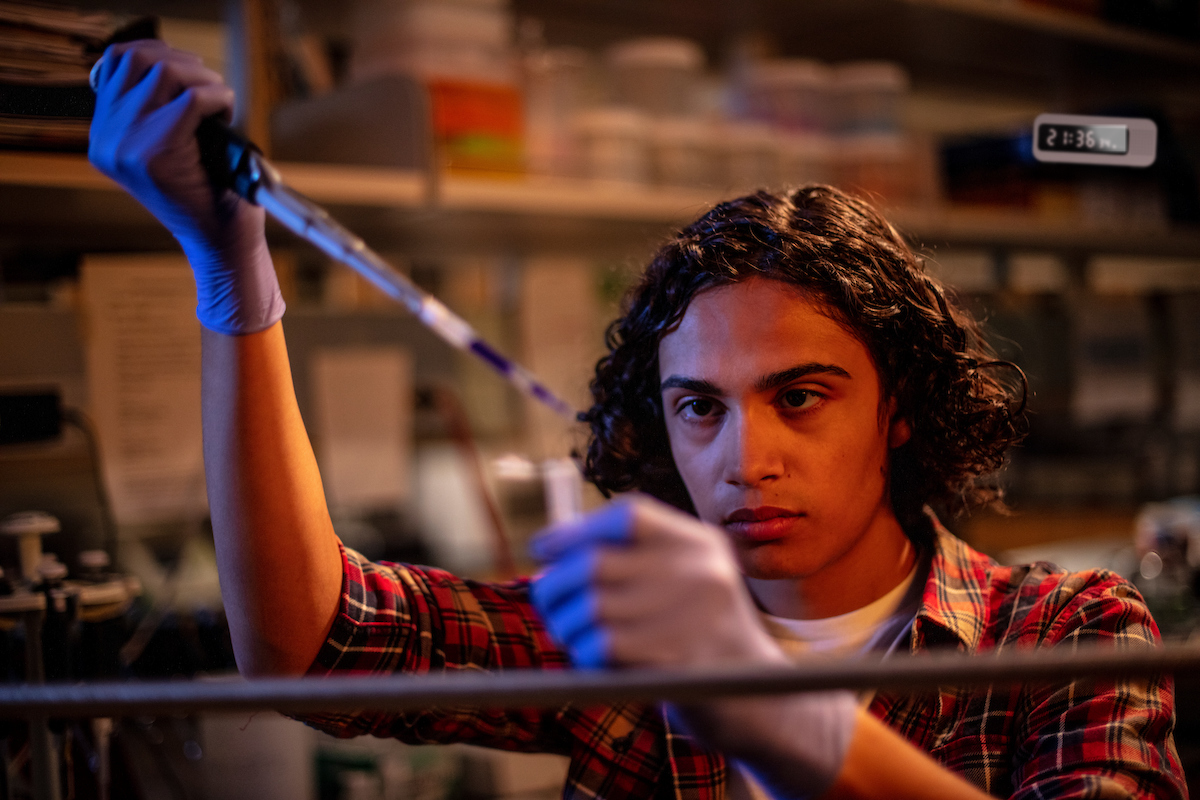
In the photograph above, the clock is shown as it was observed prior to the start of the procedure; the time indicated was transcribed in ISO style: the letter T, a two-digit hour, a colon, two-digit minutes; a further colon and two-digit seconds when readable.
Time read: T21:36
